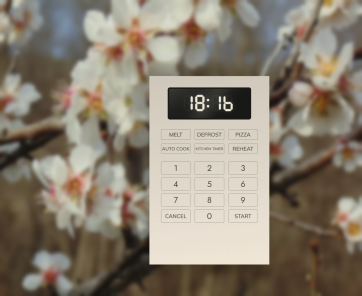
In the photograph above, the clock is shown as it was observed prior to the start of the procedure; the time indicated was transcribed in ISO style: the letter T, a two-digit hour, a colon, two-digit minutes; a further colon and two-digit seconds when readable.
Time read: T18:16
